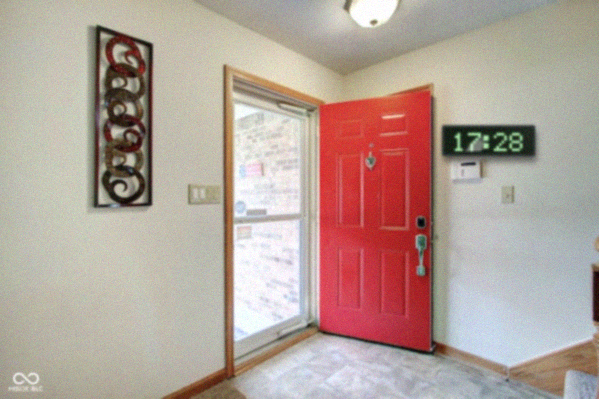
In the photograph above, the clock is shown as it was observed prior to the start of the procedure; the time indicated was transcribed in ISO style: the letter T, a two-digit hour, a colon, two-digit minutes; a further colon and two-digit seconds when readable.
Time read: T17:28
